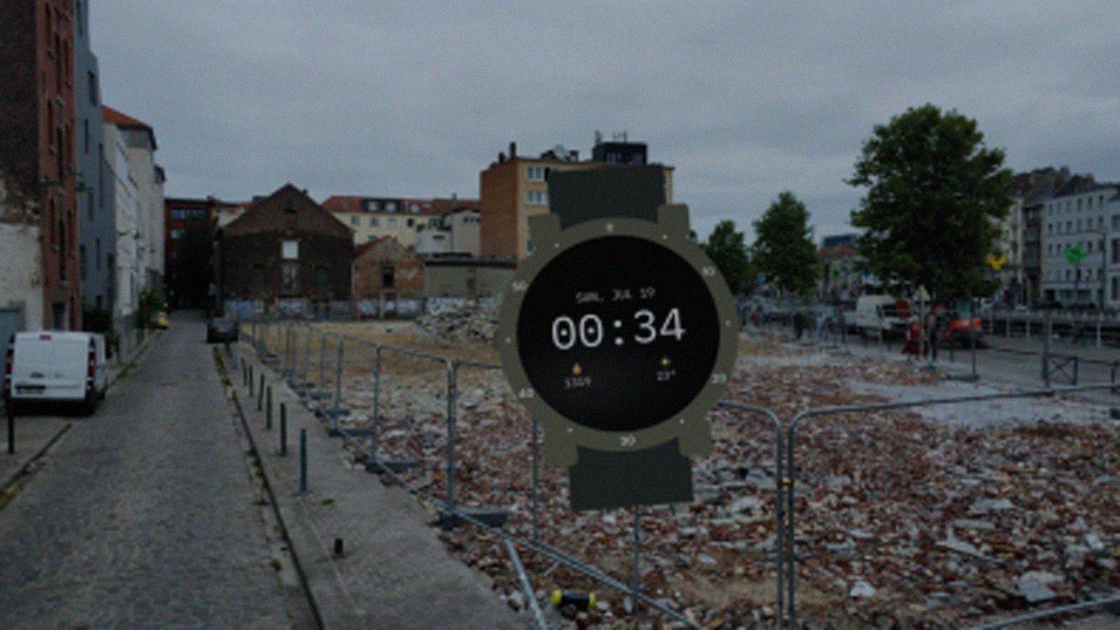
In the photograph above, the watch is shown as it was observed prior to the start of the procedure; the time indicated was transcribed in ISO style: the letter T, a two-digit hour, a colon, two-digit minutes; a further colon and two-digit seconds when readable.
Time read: T00:34
